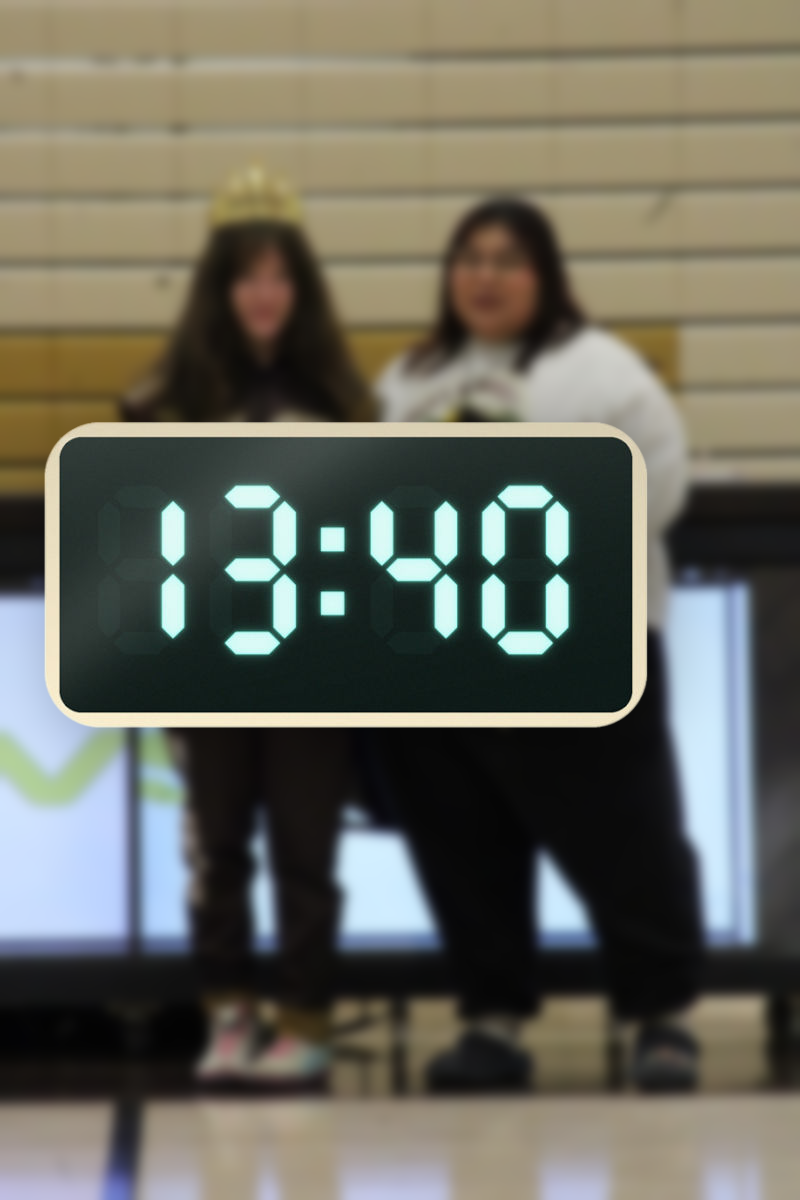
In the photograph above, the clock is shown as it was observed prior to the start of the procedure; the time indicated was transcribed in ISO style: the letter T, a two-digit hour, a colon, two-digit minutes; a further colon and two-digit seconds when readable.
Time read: T13:40
